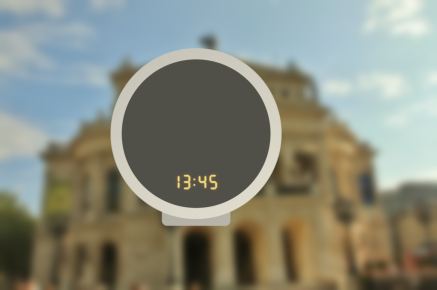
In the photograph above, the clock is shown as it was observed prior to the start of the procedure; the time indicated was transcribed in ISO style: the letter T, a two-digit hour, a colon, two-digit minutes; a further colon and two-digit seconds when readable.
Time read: T13:45
